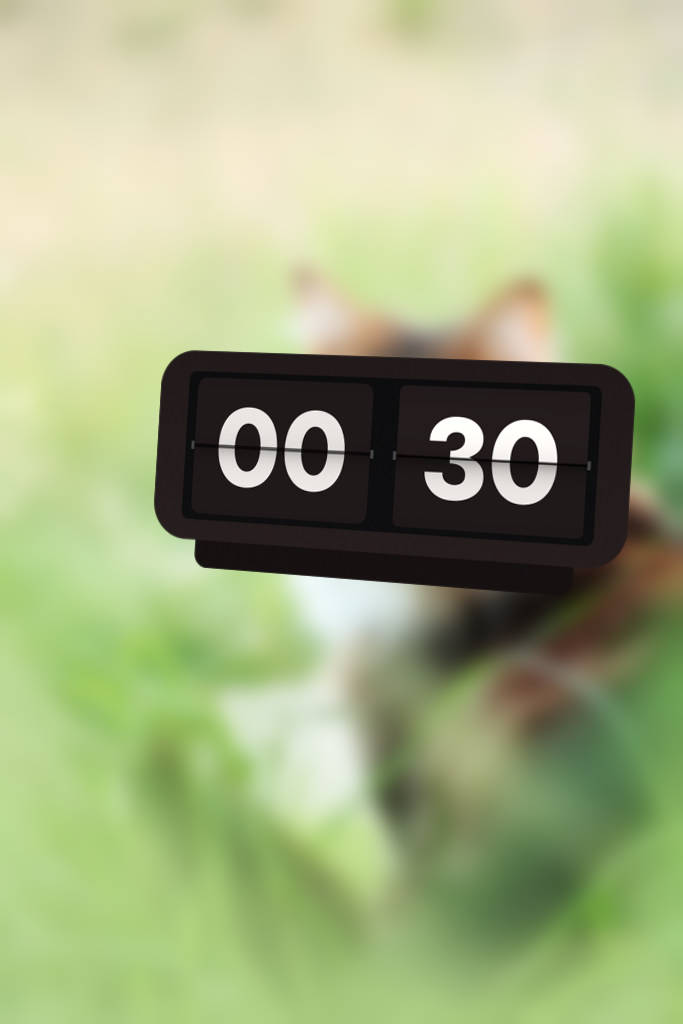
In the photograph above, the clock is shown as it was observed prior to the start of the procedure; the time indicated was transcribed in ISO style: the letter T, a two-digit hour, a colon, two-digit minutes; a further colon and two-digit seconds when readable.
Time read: T00:30
